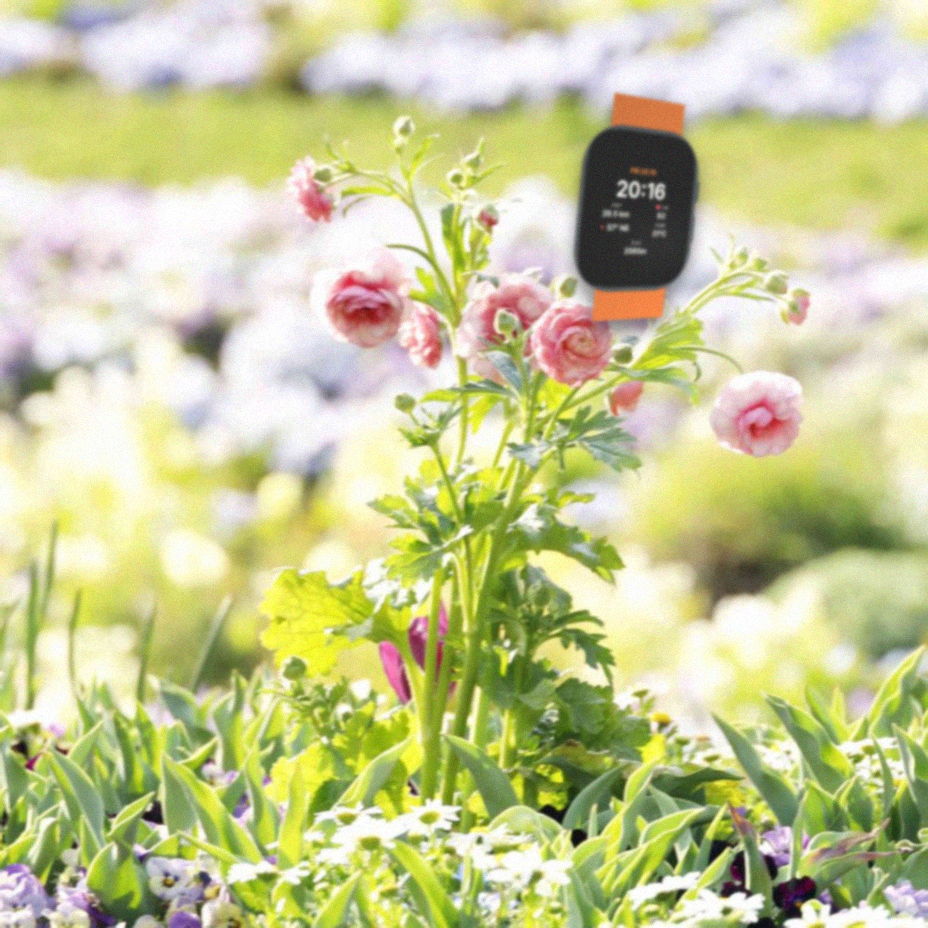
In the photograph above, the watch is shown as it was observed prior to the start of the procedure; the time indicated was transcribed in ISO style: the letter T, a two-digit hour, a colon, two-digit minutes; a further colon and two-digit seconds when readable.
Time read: T20:16
